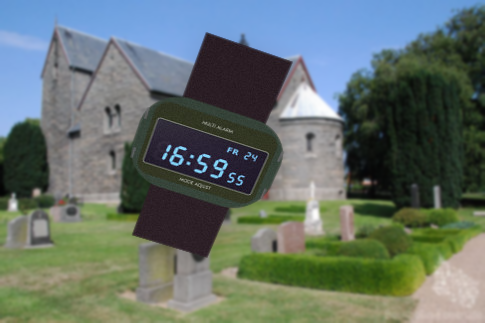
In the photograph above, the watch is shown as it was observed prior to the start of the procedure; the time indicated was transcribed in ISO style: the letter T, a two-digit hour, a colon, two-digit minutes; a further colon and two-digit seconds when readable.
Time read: T16:59:55
